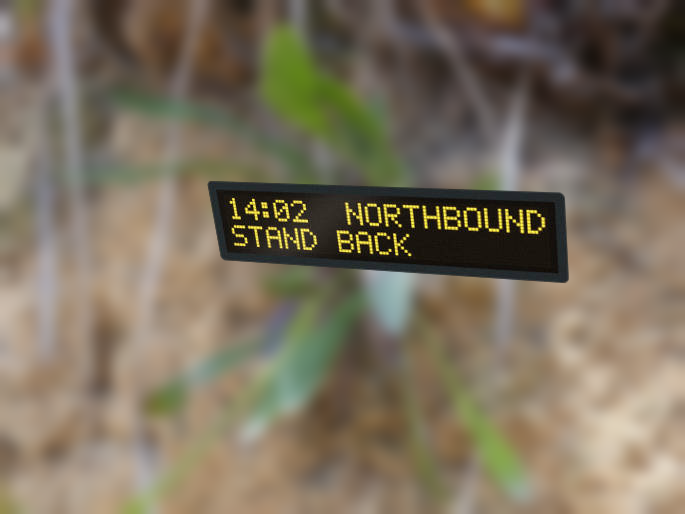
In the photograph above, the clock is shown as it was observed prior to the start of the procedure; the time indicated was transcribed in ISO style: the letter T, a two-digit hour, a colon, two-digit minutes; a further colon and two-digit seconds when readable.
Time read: T14:02
